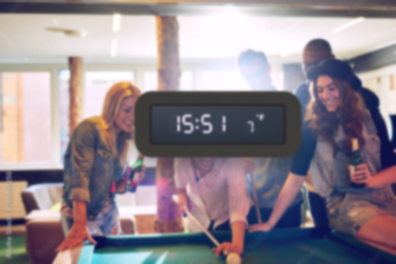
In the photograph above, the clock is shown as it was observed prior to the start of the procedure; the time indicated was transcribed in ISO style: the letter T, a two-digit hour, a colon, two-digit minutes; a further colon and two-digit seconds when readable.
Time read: T15:51
